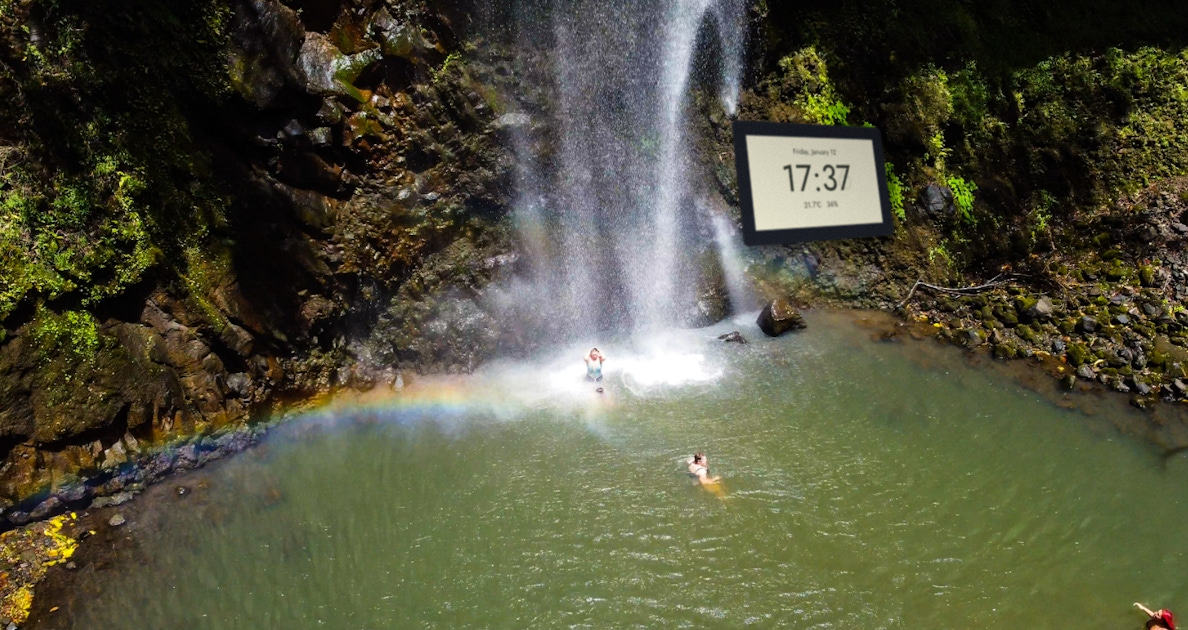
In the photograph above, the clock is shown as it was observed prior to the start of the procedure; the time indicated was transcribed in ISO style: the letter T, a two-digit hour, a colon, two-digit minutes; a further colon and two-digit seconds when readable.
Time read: T17:37
